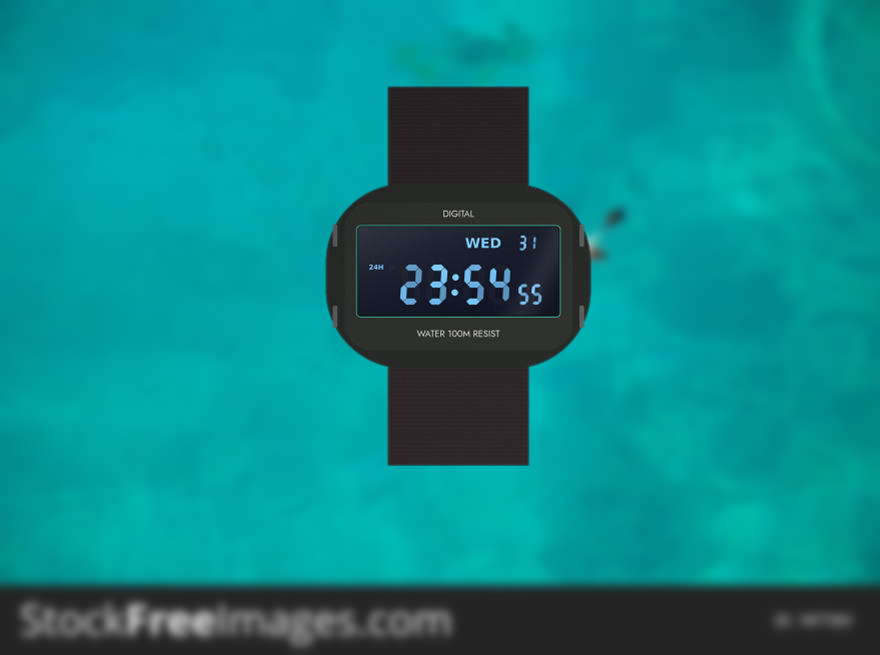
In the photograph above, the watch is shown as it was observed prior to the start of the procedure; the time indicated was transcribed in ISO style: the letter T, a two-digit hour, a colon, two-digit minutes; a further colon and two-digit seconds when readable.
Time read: T23:54:55
